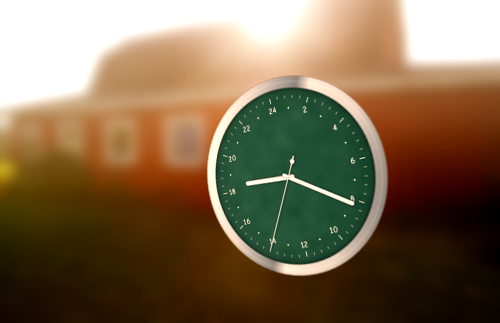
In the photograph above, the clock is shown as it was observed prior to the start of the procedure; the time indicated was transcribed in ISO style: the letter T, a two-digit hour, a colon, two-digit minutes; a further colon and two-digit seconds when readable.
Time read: T18:20:35
